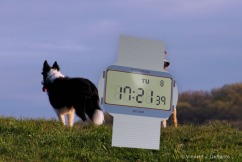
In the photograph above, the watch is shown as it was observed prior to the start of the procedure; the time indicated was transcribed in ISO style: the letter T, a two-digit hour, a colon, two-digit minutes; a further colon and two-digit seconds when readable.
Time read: T17:21:39
